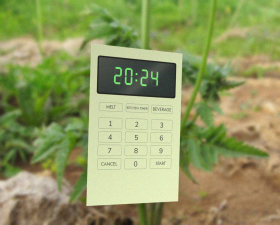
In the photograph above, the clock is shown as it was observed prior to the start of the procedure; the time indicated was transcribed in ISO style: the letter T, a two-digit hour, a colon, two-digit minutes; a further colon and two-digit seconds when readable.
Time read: T20:24
